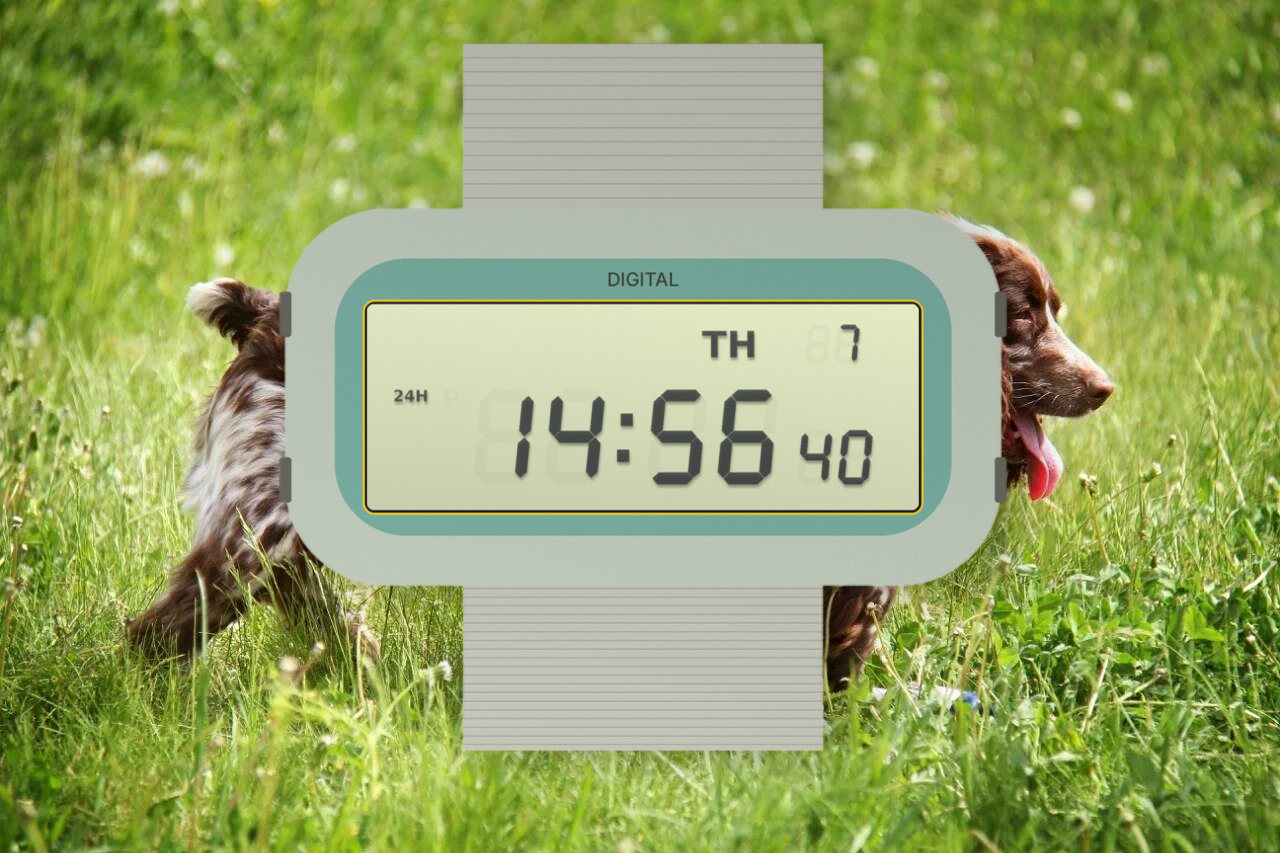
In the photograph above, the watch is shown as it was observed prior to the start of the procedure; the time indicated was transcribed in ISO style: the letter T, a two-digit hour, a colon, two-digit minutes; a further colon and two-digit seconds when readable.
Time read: T14:56:40
